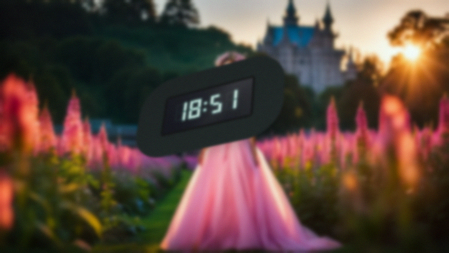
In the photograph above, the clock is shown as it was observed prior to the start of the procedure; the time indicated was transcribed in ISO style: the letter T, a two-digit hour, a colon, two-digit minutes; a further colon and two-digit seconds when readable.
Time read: T18:51
